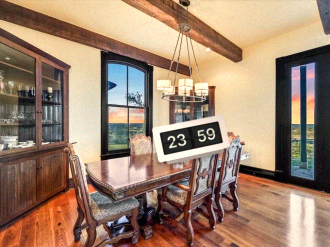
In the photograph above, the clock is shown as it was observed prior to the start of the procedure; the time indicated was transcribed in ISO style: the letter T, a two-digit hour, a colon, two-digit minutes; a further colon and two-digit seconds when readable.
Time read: T23:59
